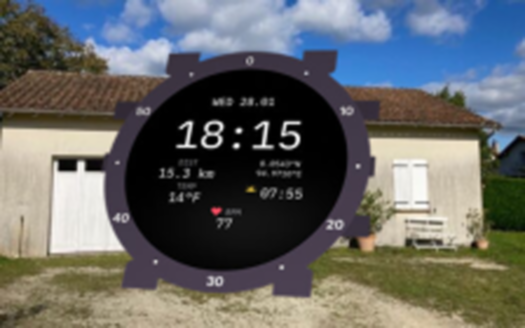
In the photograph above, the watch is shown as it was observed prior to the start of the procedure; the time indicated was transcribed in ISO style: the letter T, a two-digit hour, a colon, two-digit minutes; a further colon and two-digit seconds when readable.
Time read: T18:15
